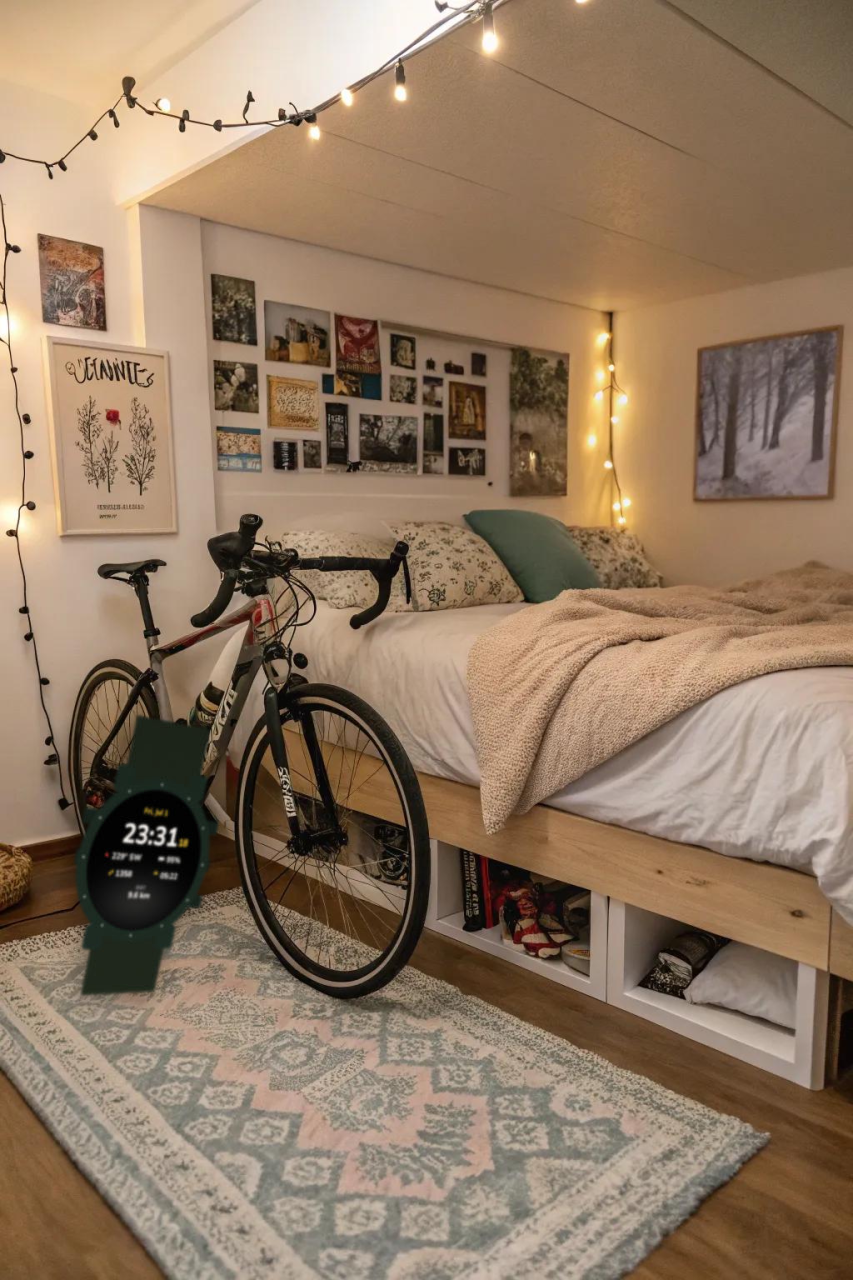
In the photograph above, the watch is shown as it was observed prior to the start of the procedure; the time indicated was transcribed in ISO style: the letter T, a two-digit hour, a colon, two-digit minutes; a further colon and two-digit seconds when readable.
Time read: T23:31
